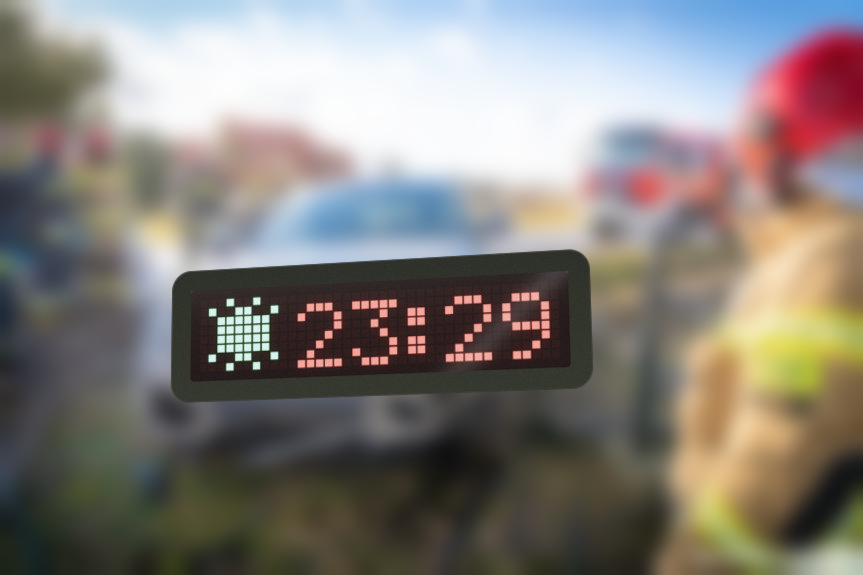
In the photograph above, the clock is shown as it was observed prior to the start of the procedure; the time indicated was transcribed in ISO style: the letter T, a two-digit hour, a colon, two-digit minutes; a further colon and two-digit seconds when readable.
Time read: T23:29
